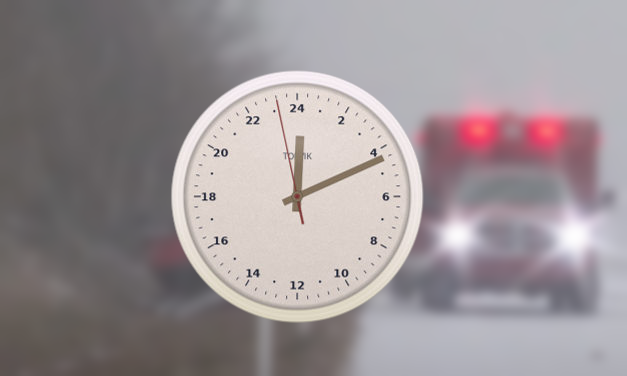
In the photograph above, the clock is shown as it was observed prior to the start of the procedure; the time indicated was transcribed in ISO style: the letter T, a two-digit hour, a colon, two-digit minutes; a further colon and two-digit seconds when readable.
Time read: T00:10:58
